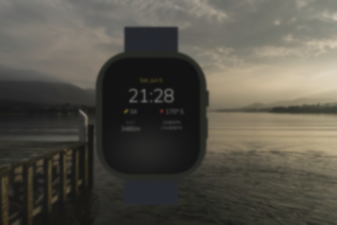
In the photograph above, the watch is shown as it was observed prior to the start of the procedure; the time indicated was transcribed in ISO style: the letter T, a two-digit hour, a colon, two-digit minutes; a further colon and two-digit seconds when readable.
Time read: T21:28
